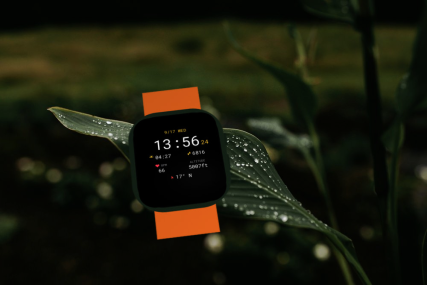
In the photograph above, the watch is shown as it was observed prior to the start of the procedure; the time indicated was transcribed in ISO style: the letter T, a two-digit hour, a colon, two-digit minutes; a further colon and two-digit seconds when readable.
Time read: T13:56
